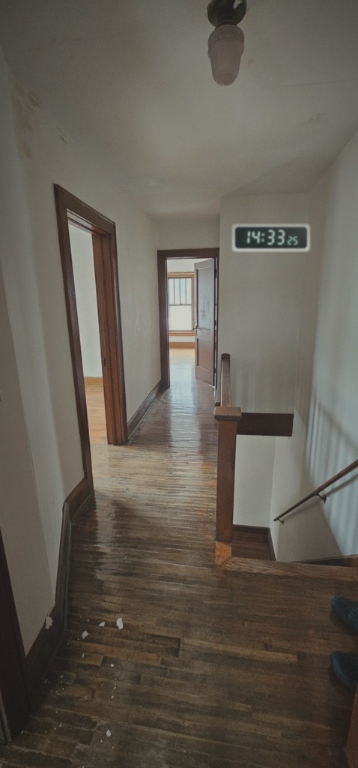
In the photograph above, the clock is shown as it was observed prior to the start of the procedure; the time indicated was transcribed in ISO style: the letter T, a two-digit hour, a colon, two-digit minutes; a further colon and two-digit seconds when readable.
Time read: T14:33
